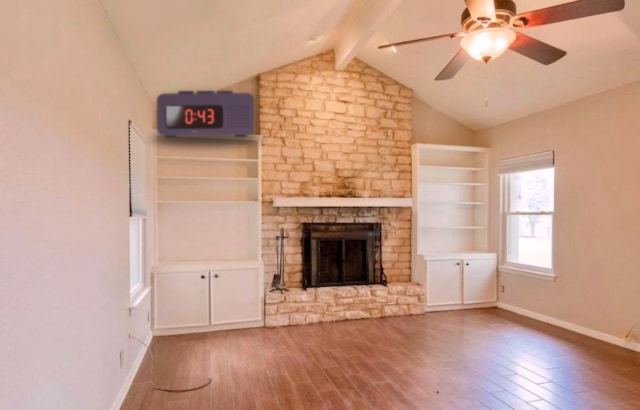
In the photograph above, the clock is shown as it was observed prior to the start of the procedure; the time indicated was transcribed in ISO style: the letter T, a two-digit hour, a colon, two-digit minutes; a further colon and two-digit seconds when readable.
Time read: T00:43
